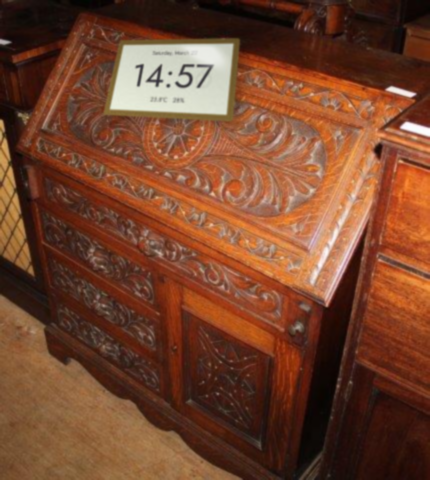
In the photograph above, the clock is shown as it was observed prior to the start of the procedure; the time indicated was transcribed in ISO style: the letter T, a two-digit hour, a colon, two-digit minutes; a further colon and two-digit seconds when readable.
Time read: T14:57
